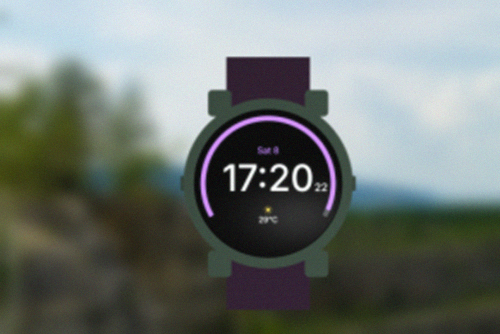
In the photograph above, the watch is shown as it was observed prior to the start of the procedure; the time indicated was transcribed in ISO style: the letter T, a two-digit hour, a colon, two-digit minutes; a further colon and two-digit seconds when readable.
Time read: T17:20
